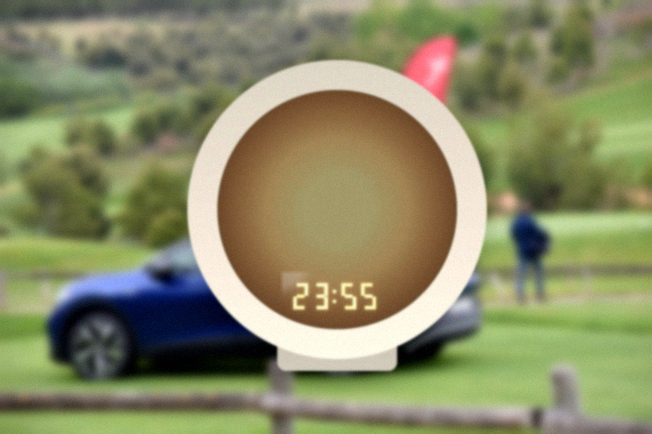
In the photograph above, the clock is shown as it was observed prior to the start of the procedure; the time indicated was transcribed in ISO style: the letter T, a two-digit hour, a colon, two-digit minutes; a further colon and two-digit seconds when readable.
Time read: T23:55
